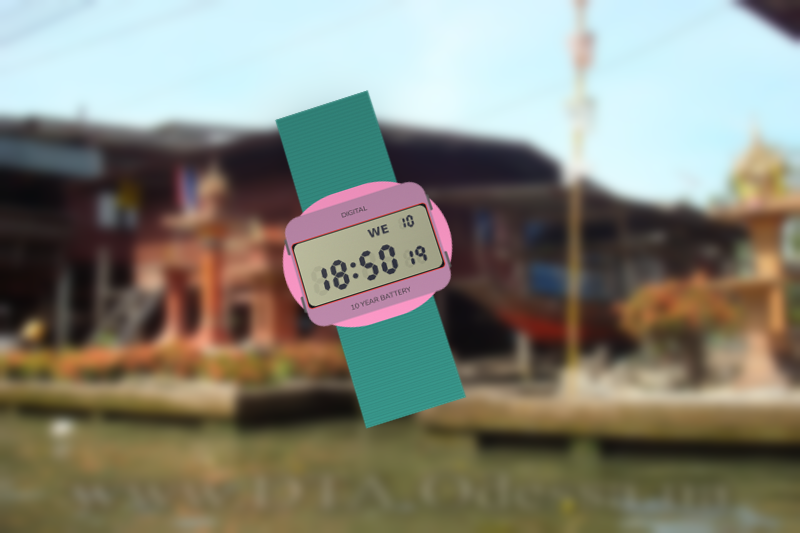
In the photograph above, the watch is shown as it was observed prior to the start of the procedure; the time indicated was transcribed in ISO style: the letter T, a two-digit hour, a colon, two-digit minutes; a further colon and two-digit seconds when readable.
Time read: T18:50:19
